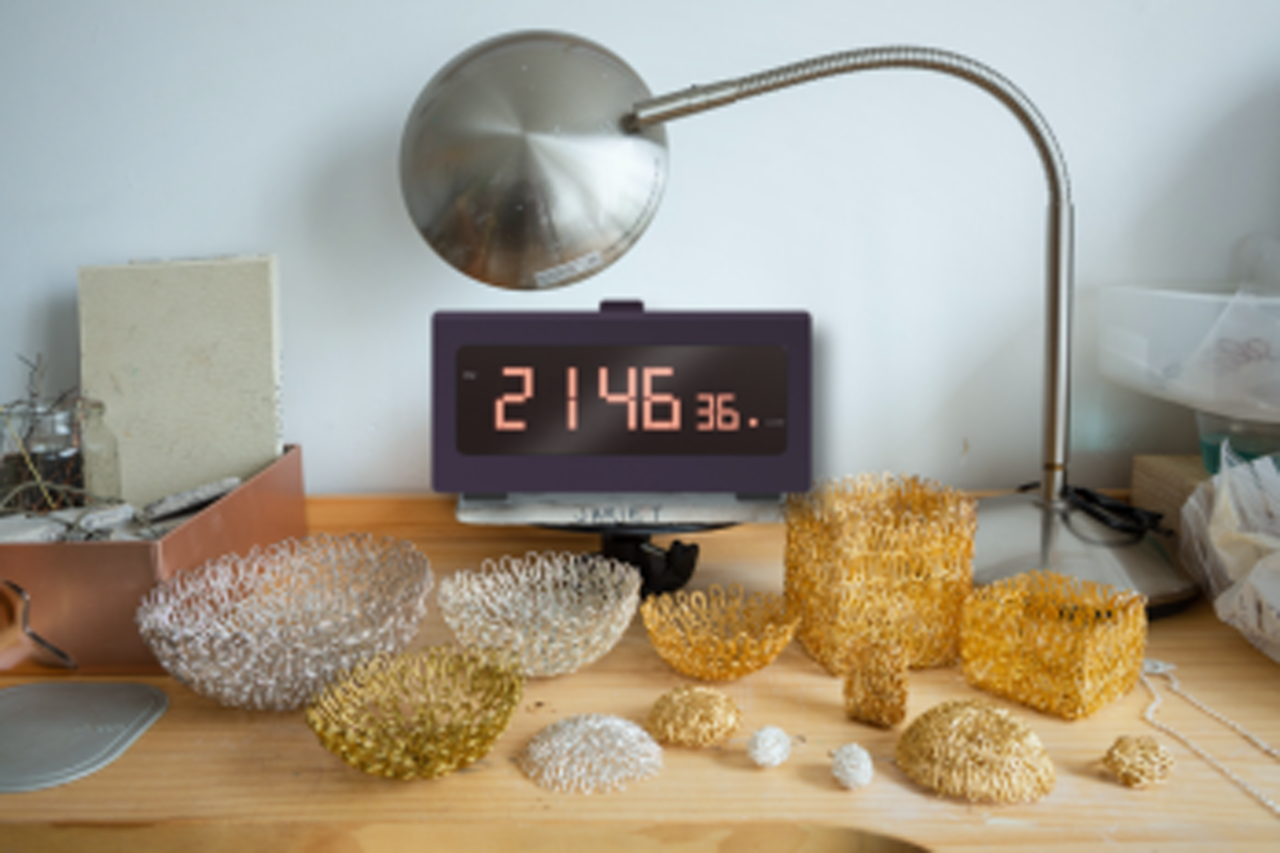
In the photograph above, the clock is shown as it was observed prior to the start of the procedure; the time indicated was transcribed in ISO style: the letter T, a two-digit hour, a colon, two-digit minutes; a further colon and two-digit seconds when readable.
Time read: T21:46:36
